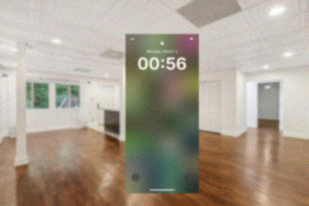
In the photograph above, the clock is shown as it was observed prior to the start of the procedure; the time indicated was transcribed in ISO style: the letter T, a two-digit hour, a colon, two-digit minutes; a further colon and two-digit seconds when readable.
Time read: T00:56
